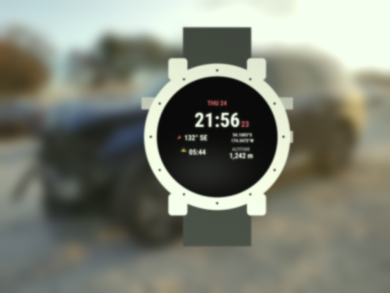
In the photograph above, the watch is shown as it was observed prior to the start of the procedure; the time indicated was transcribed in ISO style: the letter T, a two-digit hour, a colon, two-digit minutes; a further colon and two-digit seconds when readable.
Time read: T21:56
